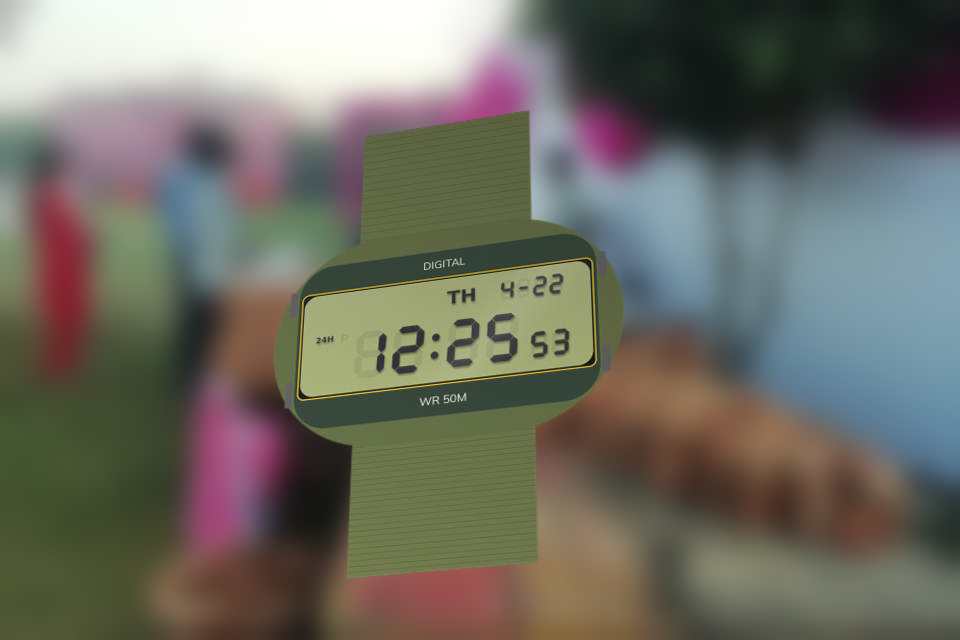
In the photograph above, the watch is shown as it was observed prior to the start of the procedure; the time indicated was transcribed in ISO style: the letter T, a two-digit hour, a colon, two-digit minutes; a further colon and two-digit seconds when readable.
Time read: T12:25:53
